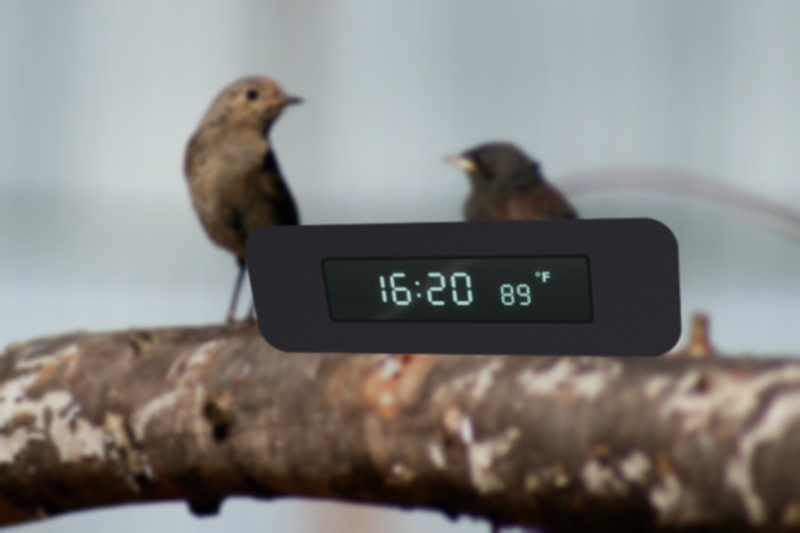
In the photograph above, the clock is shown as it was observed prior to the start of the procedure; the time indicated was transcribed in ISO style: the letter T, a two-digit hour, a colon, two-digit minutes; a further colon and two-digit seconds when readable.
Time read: T16:20
